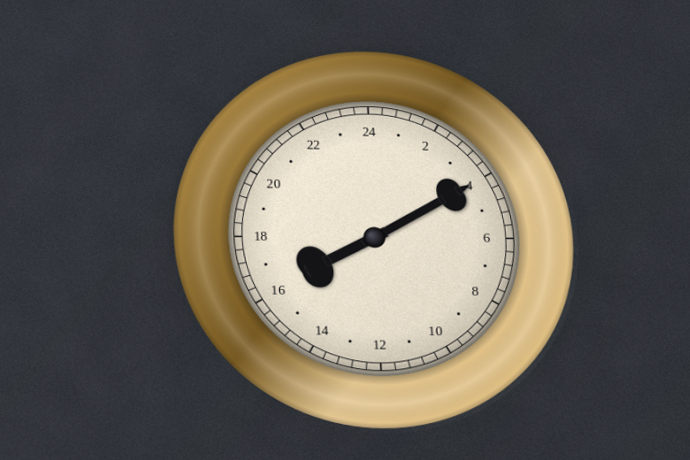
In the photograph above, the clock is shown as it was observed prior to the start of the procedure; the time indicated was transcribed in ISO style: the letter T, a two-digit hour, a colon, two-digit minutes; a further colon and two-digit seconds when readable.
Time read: T16:10
